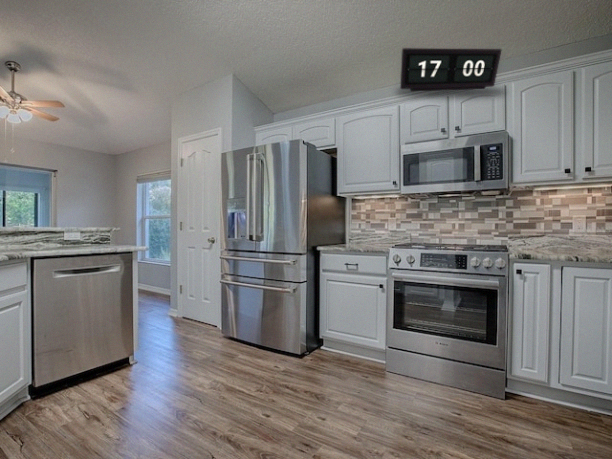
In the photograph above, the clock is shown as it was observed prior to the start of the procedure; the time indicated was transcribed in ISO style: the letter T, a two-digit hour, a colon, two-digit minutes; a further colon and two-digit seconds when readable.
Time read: T17:00
